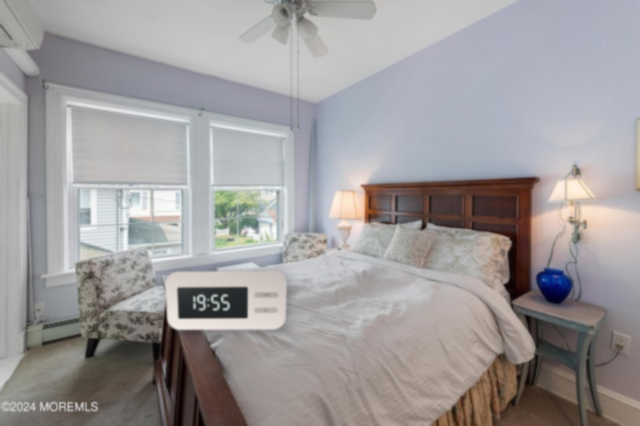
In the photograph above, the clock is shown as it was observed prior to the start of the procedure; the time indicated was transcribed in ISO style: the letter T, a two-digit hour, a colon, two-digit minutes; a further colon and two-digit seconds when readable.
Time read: T19:55
